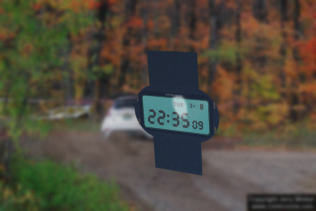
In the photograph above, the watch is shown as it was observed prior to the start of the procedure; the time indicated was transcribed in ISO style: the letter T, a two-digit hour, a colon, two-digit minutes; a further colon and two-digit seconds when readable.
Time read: T22:35:09
